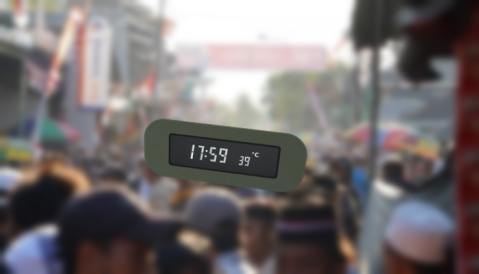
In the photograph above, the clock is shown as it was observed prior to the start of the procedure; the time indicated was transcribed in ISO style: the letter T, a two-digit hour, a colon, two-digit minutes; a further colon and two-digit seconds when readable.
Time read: T17:59
